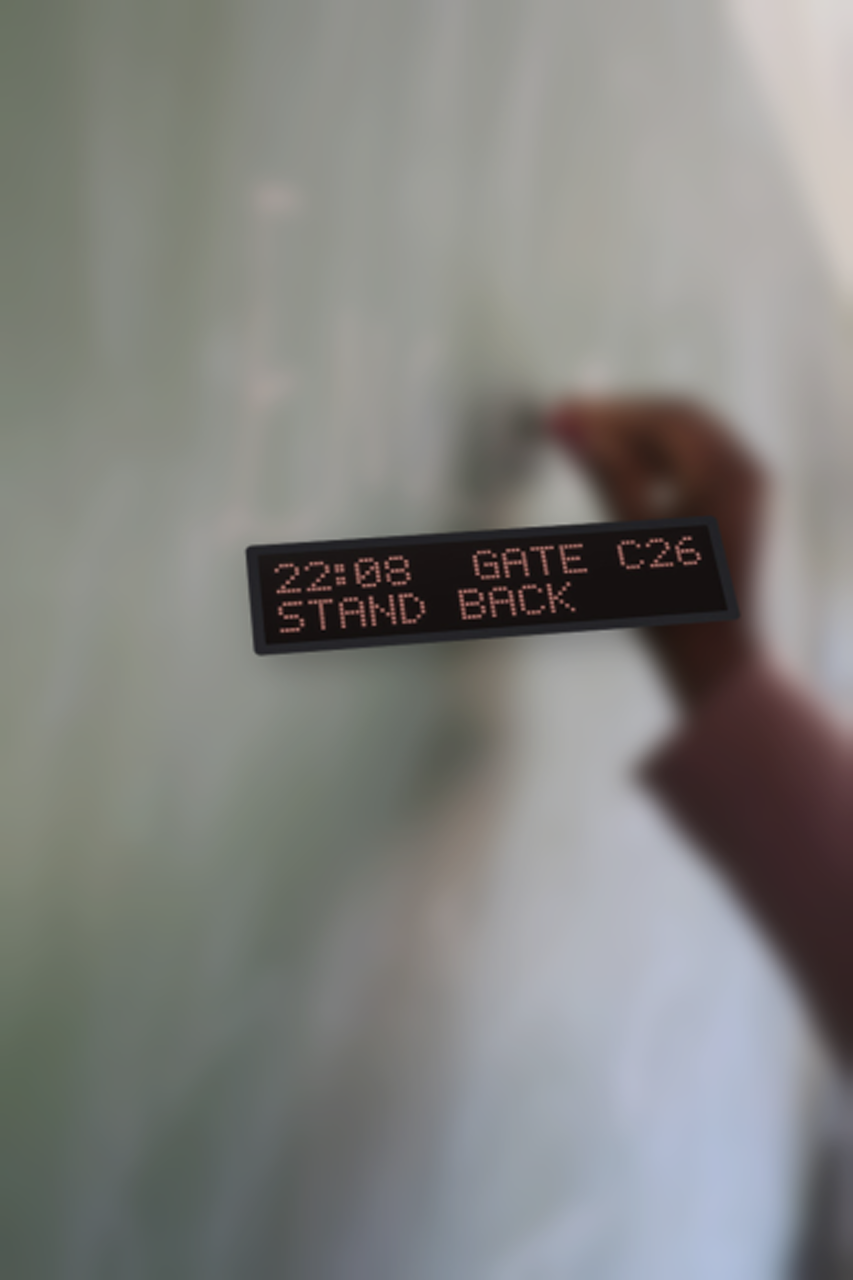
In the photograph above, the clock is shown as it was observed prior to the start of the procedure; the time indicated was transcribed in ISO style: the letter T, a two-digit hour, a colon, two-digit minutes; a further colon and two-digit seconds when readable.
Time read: T22:08
